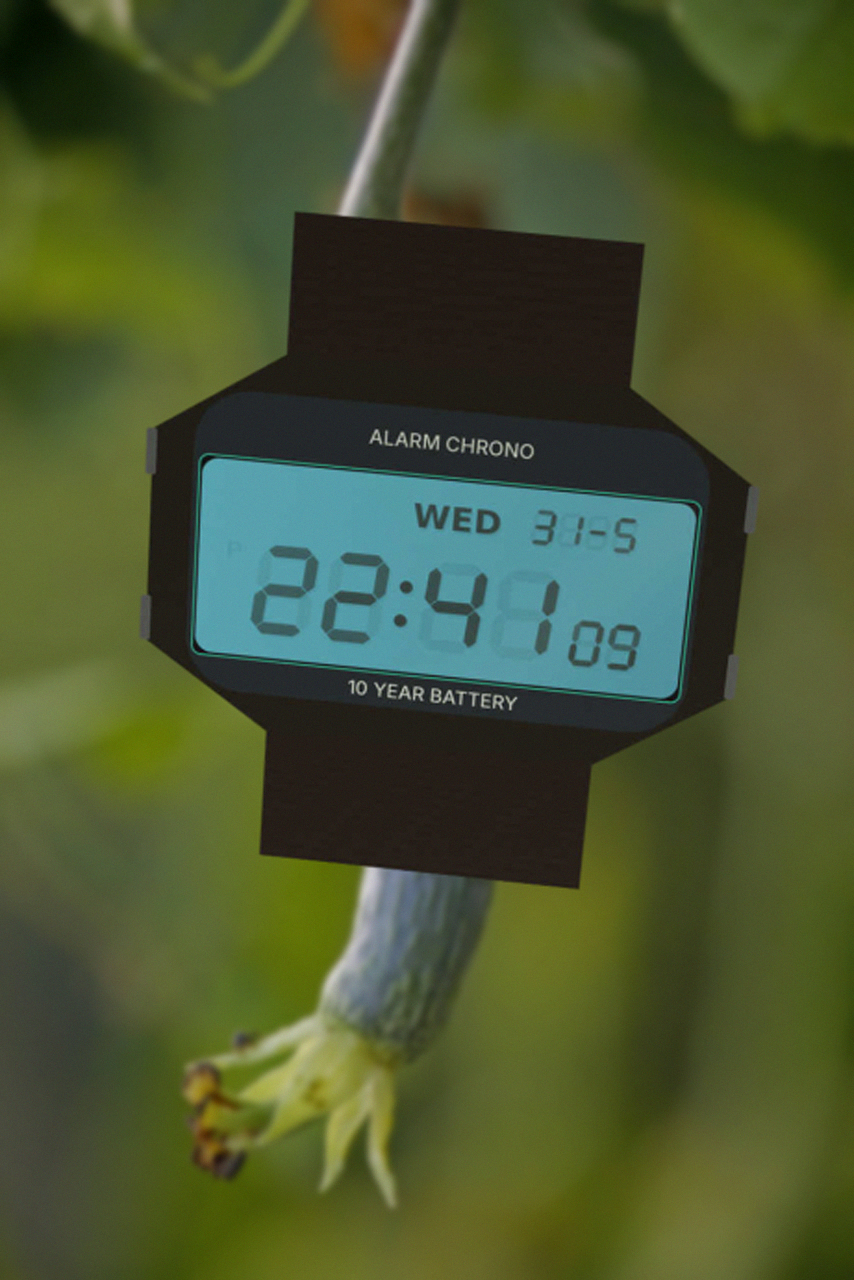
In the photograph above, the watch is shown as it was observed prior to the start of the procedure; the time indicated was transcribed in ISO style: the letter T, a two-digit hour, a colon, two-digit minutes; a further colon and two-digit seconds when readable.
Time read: T22:41:09
